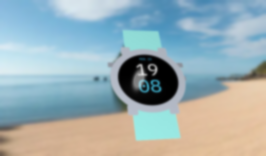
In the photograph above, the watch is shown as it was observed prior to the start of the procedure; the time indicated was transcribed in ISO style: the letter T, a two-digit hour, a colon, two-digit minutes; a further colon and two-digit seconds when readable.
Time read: T19:08
